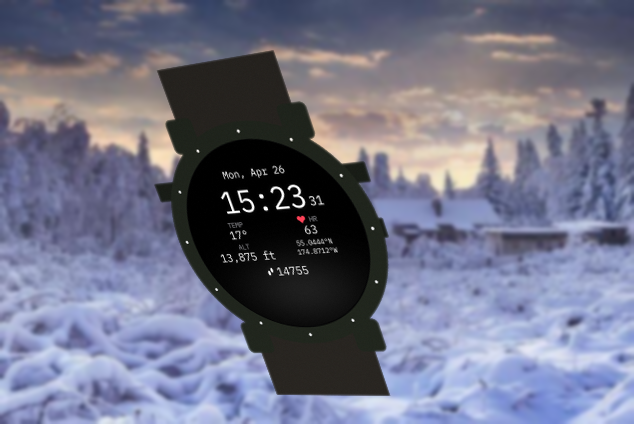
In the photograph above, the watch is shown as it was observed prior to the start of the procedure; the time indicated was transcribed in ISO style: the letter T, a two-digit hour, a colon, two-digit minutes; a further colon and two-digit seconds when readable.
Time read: T15:23:31
